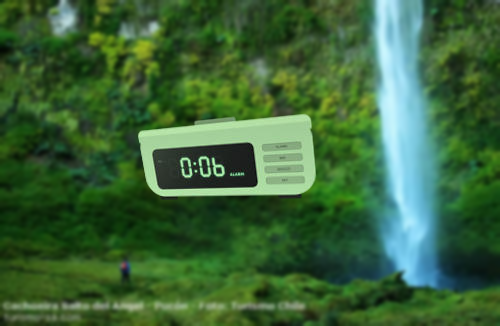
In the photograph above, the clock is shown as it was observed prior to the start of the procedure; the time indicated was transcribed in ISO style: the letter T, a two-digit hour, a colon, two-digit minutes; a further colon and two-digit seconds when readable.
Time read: T00:06
